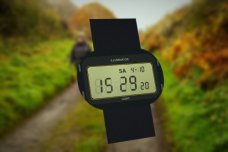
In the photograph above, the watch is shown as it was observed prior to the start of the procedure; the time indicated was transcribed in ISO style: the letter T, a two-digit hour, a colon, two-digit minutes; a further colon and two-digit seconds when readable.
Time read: T15:29:20
